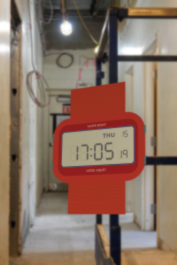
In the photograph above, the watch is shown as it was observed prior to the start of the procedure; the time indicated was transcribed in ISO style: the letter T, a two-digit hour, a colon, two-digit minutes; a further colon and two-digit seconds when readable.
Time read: T17:05
